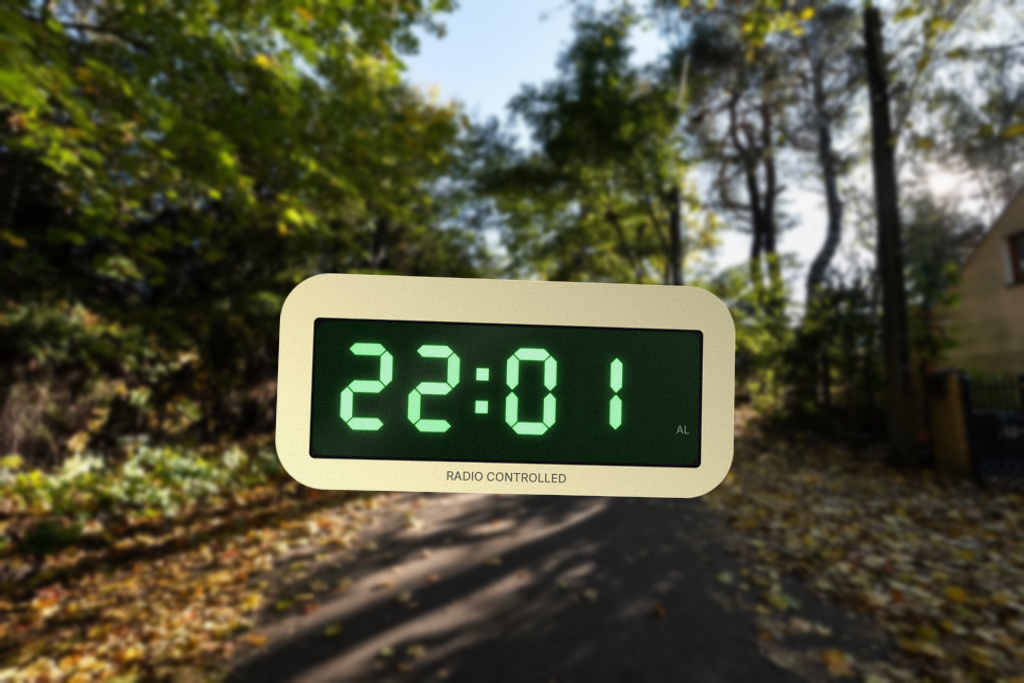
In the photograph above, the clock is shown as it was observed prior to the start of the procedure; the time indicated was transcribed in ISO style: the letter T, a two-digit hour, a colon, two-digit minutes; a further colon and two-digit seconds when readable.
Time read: T22:01
